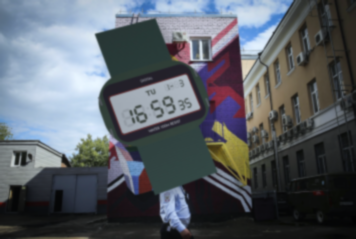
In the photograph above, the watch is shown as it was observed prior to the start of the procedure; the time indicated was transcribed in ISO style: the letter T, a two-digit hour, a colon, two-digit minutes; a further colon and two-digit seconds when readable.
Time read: T16:59
